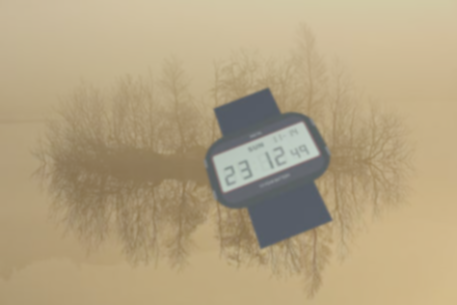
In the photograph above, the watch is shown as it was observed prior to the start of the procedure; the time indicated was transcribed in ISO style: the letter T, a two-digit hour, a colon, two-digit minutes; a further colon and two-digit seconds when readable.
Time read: T23:12:49
